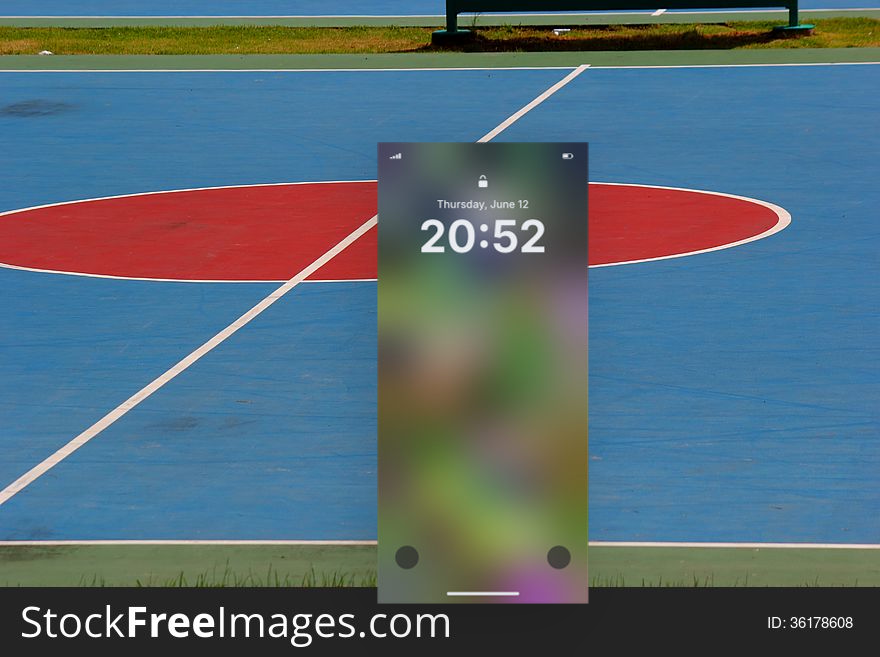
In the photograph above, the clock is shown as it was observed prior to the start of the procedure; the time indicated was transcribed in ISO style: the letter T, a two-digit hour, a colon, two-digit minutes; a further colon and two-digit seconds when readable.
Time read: T20:52
